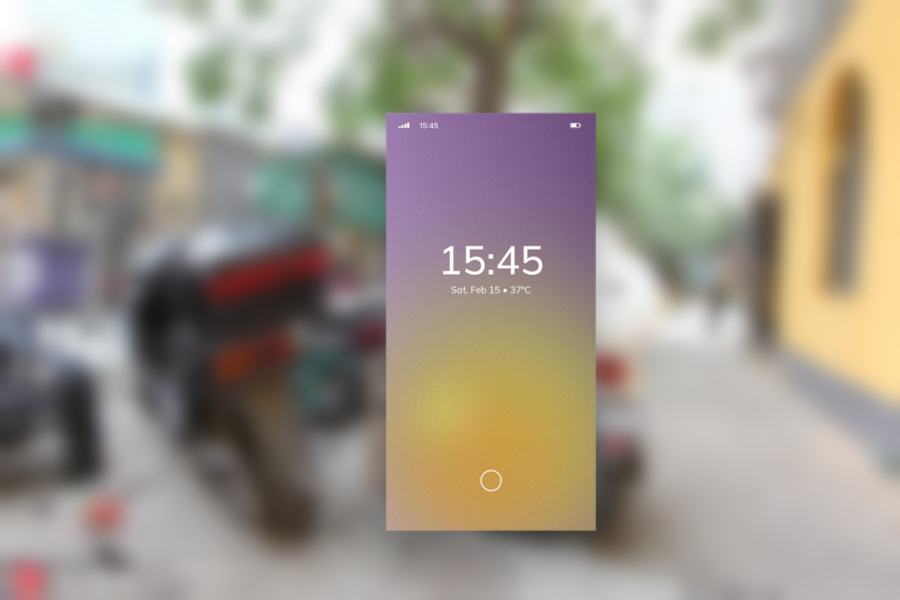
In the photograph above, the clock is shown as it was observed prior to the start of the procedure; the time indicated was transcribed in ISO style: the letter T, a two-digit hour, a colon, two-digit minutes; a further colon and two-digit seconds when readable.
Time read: T15:45
